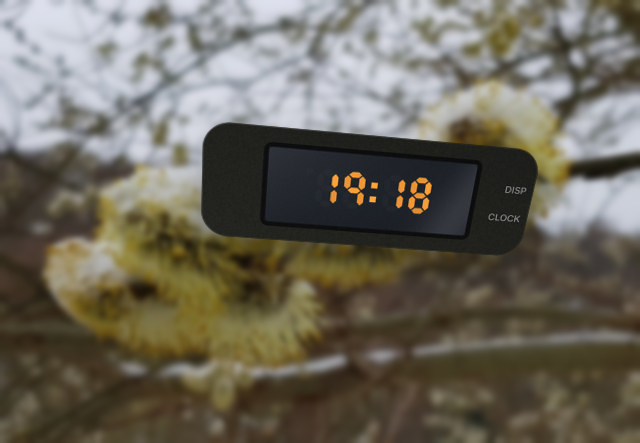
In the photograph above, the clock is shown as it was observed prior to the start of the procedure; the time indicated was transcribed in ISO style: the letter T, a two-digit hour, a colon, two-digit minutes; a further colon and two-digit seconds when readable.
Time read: T19:18
